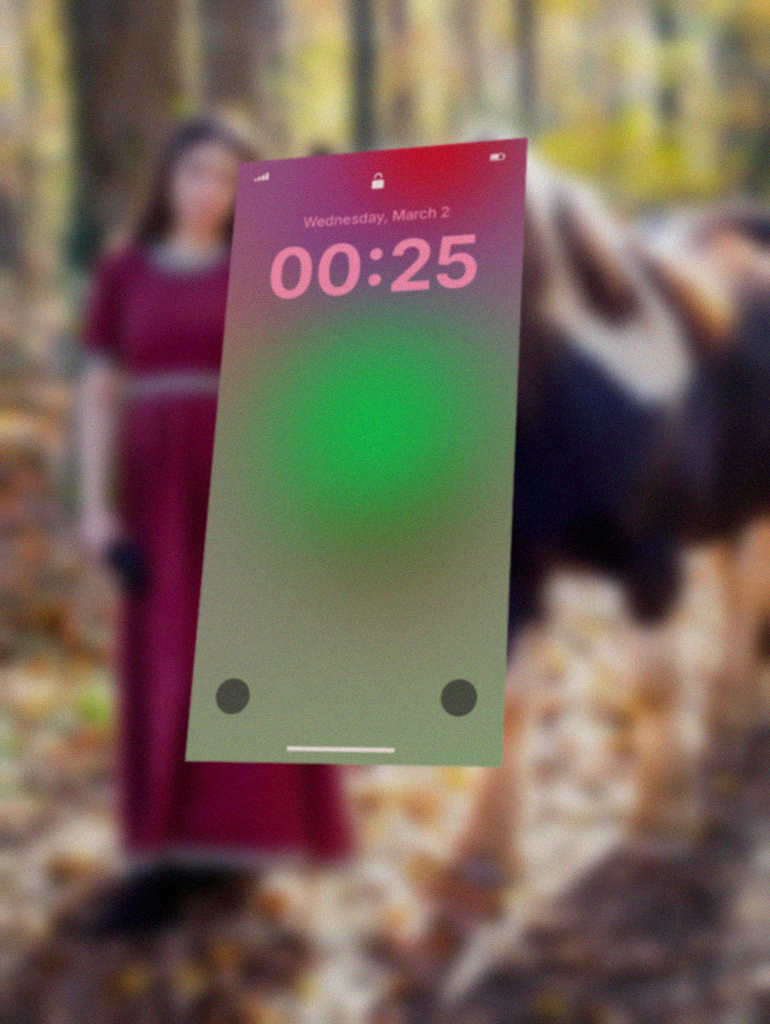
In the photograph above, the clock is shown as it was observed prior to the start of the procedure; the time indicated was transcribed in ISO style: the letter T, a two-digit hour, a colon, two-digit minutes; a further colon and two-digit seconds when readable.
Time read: T00:25
